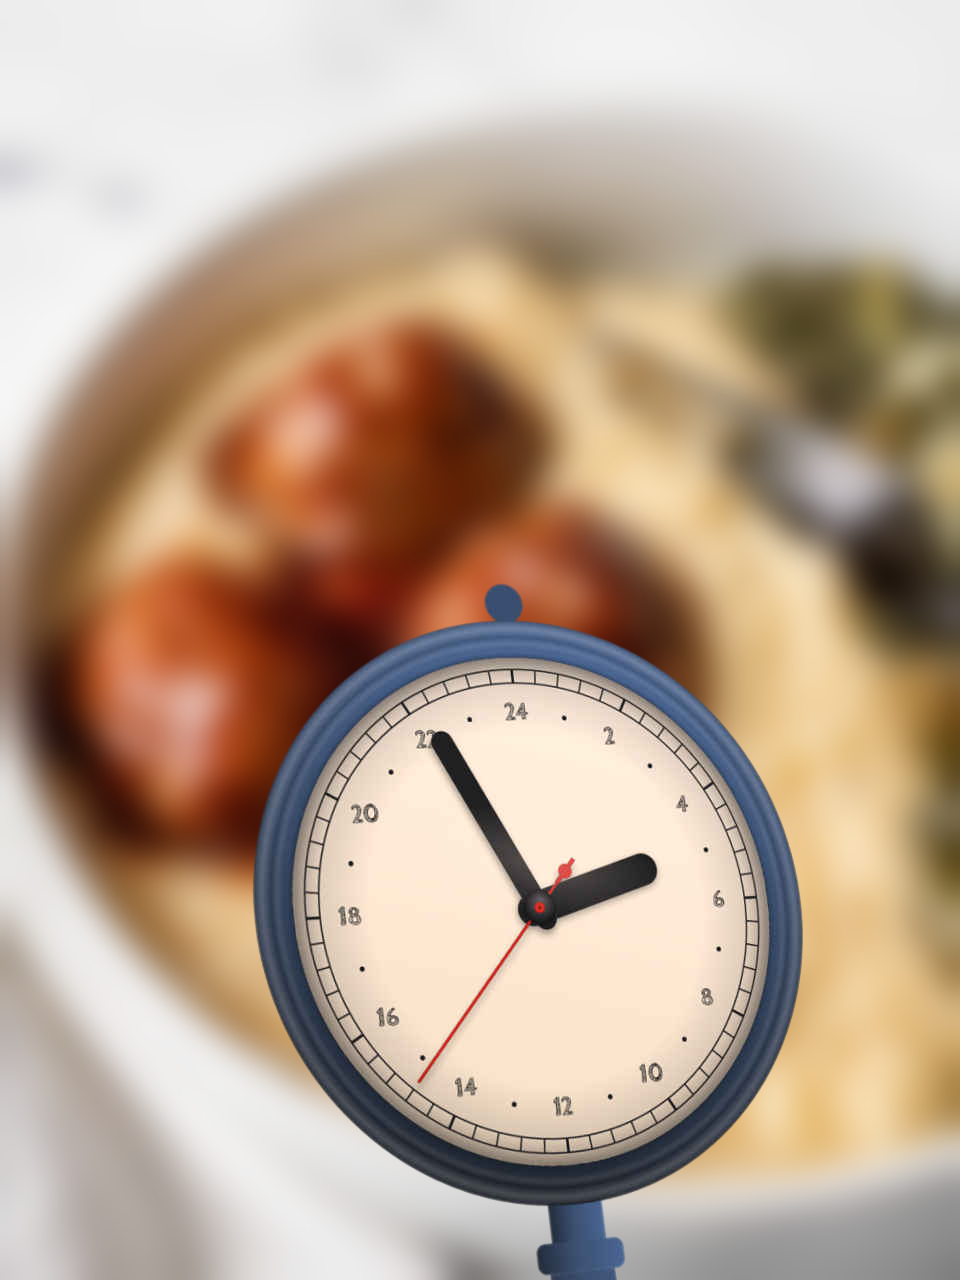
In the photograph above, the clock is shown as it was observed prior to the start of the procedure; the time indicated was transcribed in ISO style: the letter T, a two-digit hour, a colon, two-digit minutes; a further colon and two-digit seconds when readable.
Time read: T04:55:37
